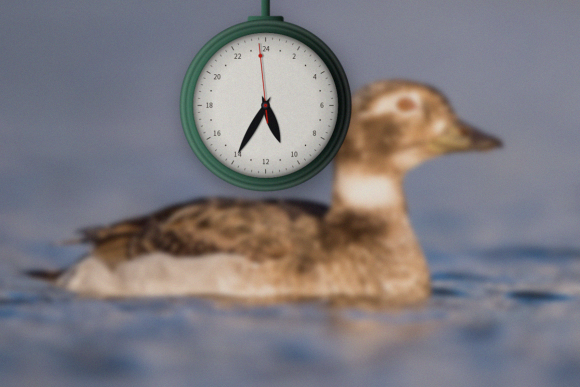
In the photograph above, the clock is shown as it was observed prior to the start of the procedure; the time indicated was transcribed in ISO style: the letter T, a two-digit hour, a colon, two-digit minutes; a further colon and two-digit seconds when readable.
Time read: T10:34:59
